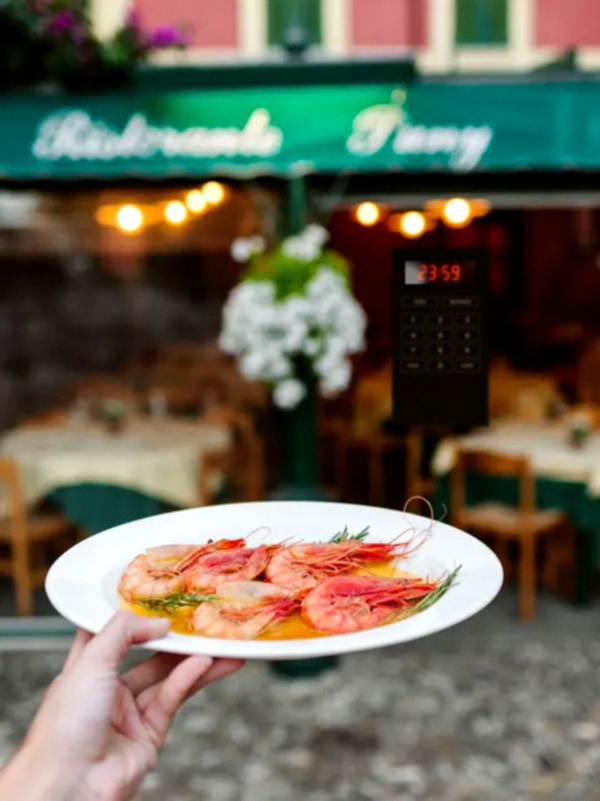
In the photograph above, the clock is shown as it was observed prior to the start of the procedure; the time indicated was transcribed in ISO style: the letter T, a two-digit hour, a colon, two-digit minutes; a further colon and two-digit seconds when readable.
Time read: T23:59
